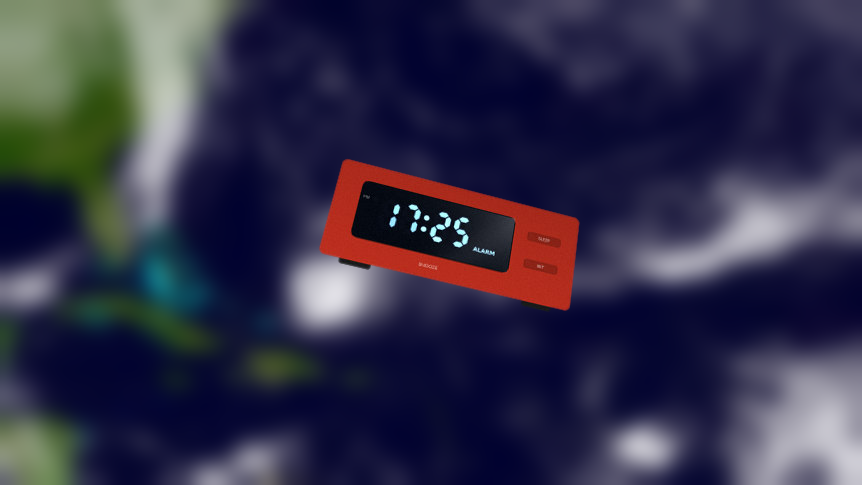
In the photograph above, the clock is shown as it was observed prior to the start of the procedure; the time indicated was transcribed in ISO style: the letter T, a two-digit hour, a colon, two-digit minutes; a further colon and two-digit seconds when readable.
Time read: T17:25
